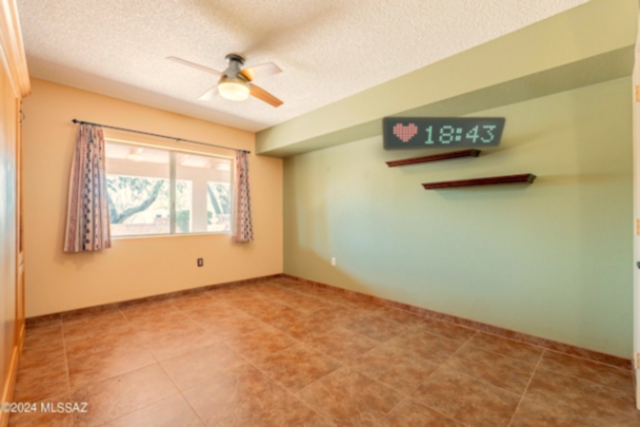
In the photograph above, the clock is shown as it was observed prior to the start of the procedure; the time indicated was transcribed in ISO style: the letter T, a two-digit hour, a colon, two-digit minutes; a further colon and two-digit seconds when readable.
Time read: T18:43
